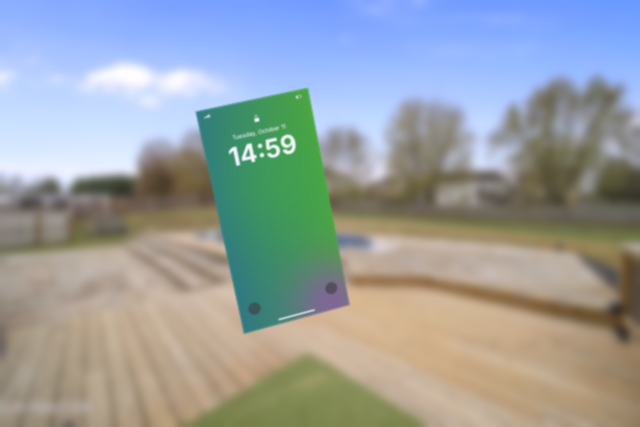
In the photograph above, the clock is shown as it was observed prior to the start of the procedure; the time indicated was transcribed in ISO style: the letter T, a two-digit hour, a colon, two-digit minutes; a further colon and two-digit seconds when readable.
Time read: T14:59
